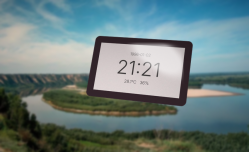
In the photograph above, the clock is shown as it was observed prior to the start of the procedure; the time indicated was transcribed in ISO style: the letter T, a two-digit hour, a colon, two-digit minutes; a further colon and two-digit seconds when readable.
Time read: T21:21
